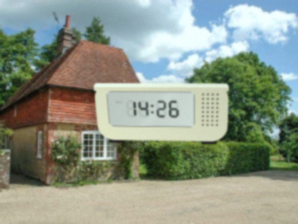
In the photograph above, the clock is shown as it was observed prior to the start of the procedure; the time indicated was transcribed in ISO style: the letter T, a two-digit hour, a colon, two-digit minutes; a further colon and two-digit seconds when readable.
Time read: T14:26
